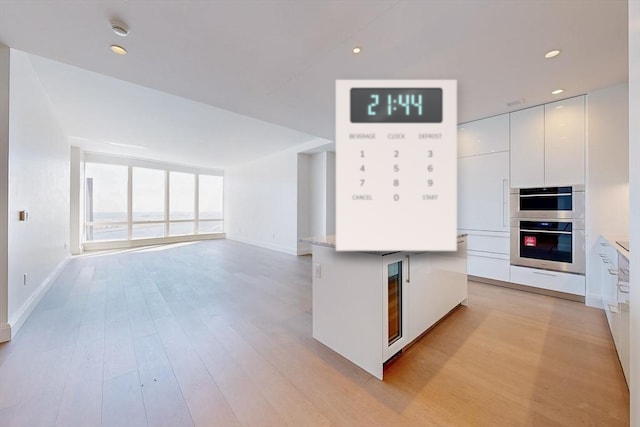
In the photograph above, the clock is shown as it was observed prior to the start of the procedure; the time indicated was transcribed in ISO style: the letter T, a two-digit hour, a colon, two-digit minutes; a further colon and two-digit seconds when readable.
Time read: T21:44
